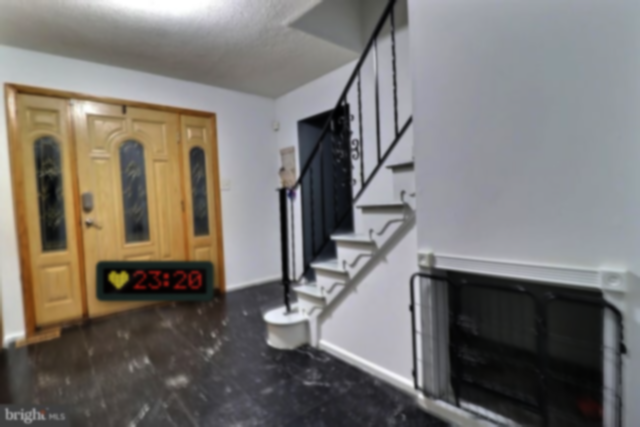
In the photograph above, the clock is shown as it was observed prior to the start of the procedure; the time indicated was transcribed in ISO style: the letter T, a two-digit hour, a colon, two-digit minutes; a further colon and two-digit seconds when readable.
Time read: T23:20
